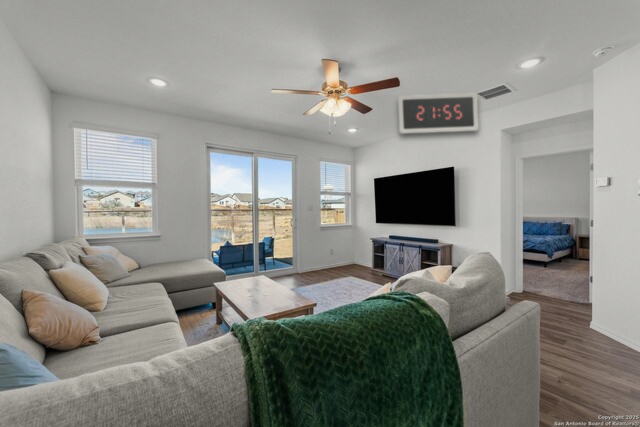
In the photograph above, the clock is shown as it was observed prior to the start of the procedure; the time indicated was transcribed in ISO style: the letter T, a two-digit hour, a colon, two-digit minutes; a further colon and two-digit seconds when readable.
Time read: T21:55
